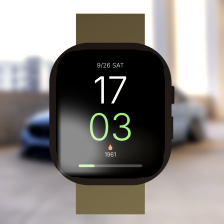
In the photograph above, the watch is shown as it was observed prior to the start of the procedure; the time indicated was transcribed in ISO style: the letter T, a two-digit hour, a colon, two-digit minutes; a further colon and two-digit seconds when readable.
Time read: T17:03
